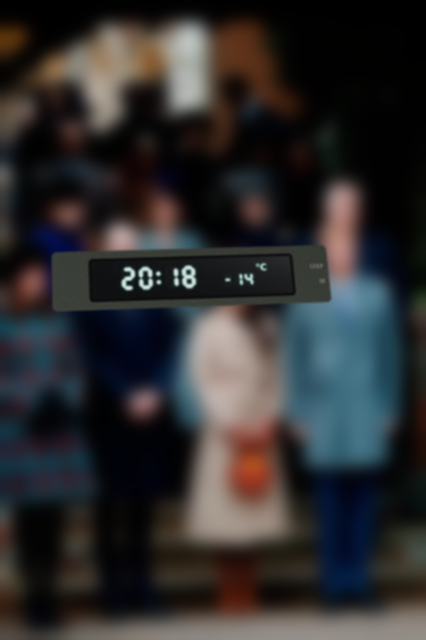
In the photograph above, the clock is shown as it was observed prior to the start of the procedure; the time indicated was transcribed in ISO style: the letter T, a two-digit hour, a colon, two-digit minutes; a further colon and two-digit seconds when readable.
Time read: T20:18
